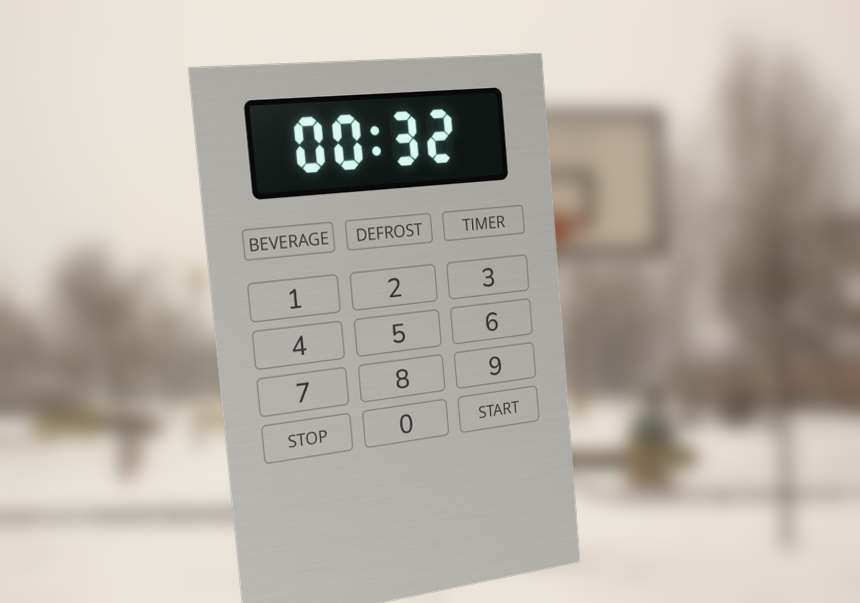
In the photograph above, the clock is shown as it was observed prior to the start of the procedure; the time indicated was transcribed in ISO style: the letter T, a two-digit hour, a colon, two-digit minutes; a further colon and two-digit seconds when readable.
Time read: T00:32
